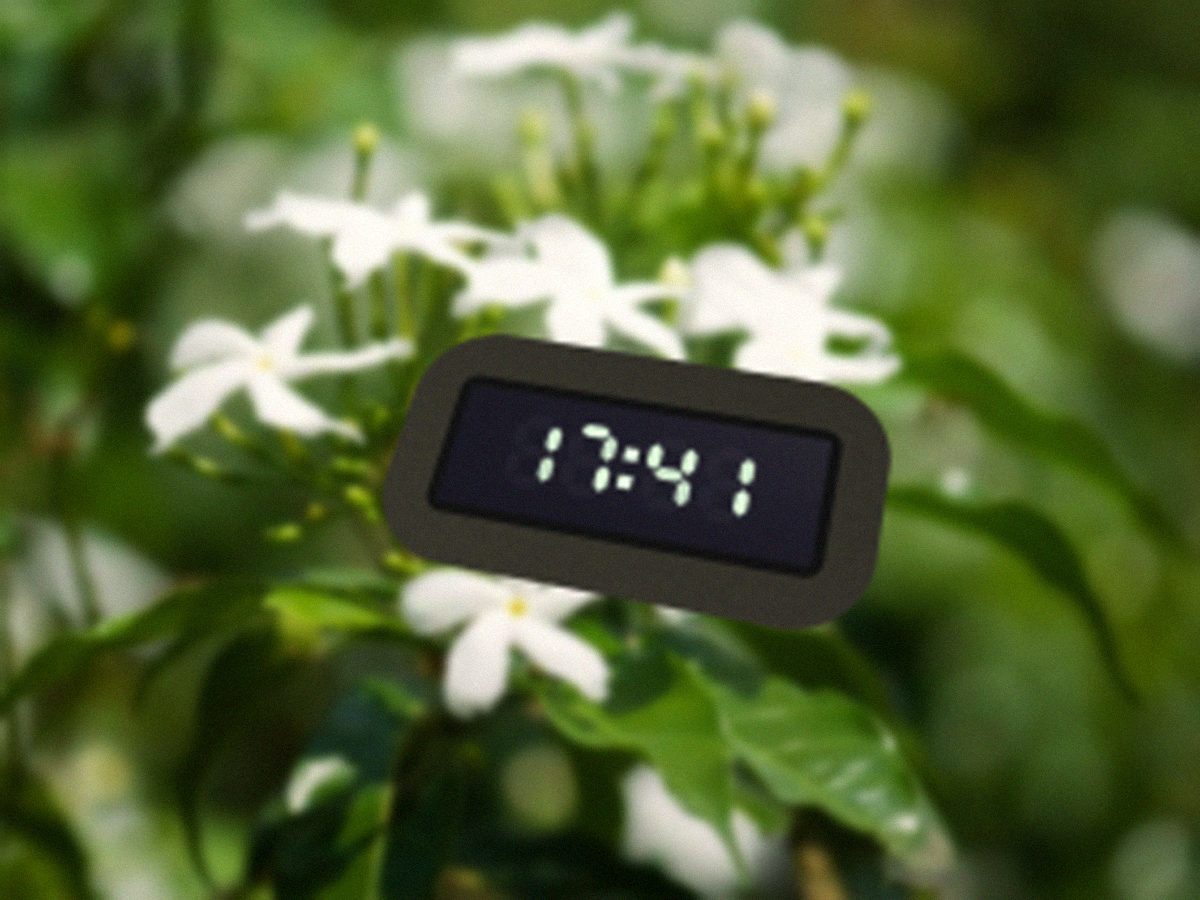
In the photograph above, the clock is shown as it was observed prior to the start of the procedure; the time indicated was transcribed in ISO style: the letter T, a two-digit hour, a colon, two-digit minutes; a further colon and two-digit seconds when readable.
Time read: T17:41
